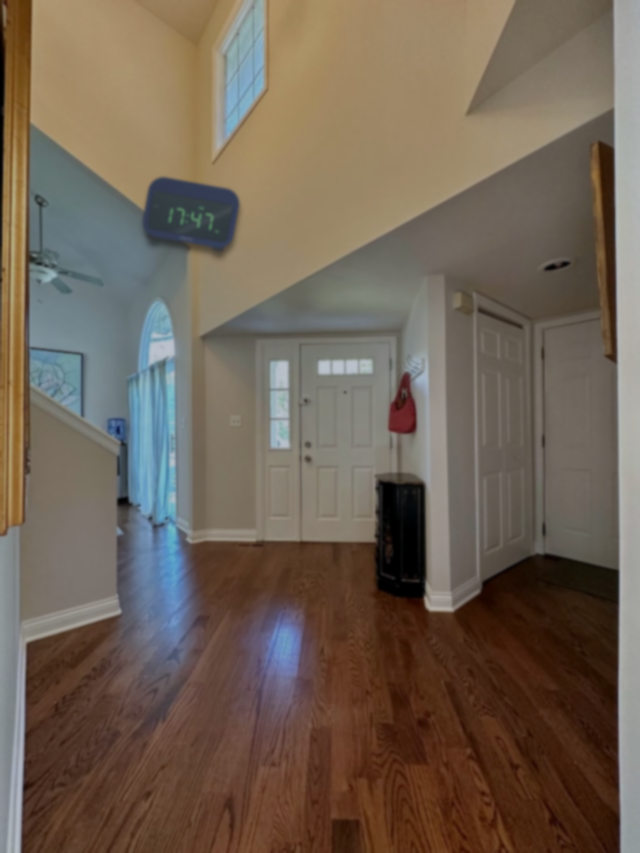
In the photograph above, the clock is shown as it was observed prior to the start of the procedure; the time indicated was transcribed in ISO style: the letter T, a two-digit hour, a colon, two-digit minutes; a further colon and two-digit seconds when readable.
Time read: T17:47
